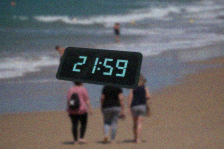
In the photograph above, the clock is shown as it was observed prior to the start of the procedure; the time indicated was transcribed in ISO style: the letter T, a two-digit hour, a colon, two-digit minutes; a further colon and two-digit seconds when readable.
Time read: T21:59
